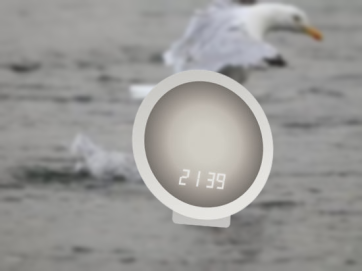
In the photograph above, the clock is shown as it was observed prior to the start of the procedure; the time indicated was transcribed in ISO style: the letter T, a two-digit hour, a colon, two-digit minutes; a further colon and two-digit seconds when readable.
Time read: T21:39
